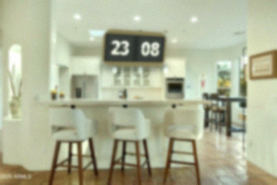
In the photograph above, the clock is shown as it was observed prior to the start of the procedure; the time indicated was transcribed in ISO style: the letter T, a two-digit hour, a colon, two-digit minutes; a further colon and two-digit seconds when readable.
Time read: T23:08
